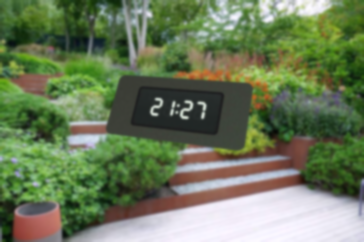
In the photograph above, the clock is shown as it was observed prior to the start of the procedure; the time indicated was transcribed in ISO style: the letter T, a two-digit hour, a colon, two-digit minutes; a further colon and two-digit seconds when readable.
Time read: T21:27
